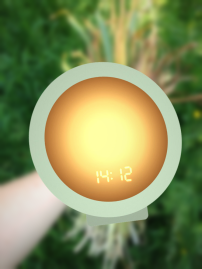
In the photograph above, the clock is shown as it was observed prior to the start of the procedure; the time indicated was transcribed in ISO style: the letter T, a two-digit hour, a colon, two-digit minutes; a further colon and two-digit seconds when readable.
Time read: T14:12
